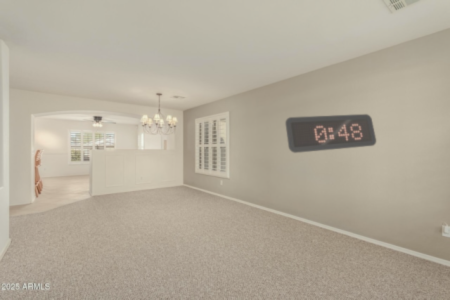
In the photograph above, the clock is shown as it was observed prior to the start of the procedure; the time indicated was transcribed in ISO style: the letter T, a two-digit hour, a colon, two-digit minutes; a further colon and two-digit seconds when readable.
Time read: T00:48
